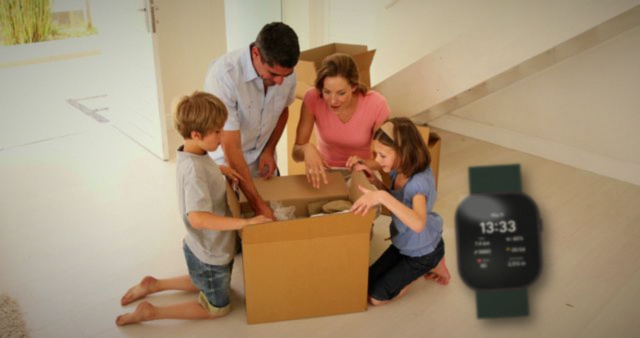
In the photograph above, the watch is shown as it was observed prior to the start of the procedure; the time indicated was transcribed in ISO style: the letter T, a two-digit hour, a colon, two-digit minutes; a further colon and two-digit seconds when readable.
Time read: T13:33
